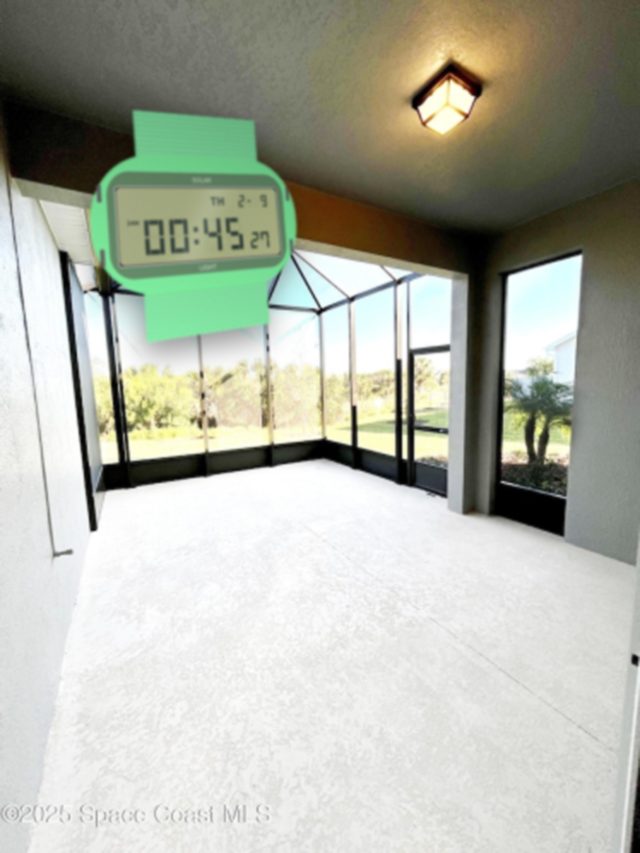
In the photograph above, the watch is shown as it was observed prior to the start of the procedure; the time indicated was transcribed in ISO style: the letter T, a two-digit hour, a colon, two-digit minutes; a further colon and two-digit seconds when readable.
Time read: T00:45
